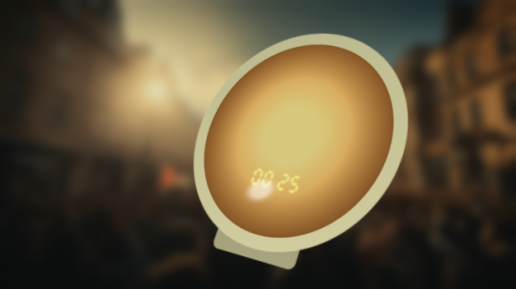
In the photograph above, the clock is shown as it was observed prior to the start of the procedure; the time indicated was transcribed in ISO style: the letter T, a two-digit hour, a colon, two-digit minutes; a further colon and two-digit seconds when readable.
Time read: T00:25
